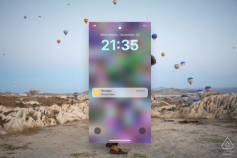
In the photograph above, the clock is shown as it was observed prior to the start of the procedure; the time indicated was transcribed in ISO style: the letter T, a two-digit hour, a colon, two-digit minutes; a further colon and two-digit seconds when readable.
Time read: T21:35
